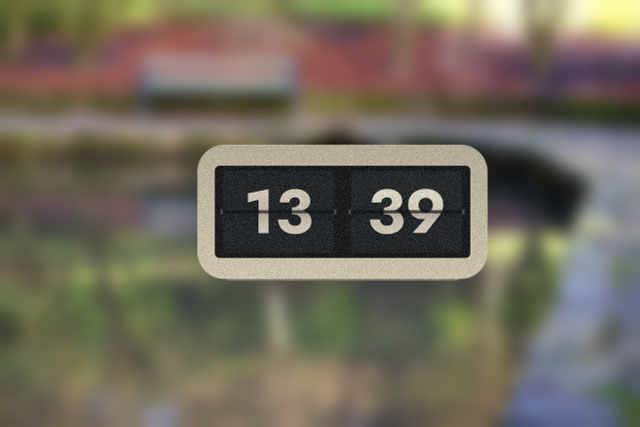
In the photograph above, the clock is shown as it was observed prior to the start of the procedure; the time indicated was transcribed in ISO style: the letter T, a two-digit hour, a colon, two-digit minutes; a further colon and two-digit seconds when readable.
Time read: T13:39
